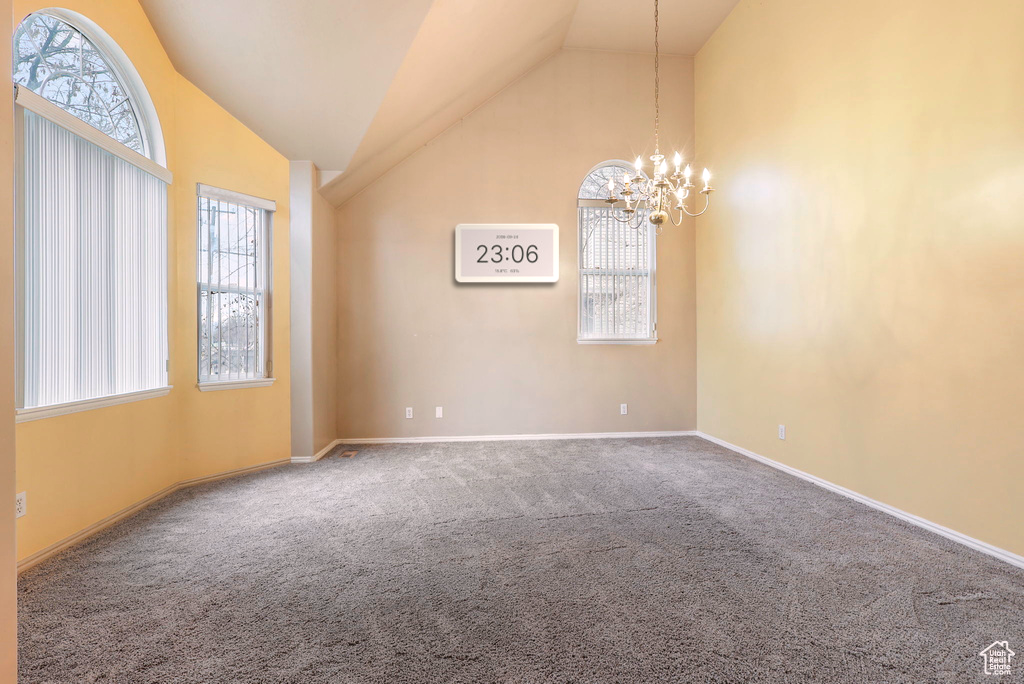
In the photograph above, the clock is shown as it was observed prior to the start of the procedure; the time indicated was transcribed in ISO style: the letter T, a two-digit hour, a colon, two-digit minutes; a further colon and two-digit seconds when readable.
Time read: T23:06
